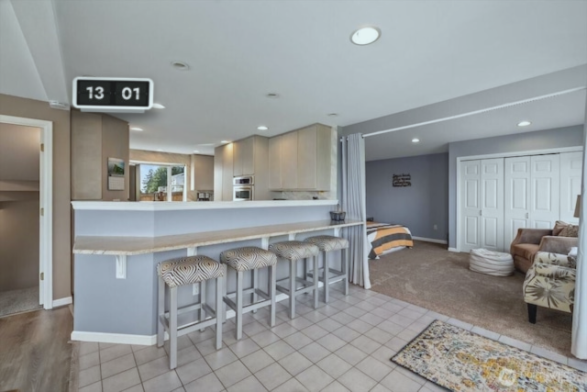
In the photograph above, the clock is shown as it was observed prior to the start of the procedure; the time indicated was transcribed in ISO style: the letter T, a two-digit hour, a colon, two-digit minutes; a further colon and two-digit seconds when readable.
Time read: T13:01
